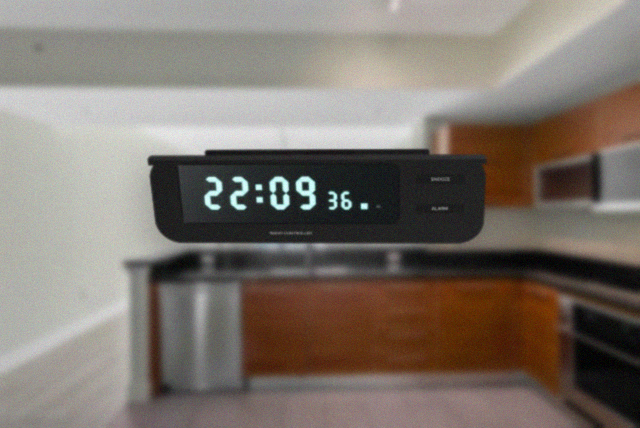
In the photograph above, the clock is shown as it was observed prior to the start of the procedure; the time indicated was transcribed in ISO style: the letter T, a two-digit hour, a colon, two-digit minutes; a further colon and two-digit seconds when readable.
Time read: T22:09:36
